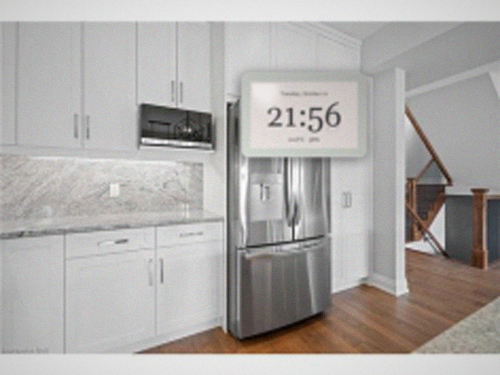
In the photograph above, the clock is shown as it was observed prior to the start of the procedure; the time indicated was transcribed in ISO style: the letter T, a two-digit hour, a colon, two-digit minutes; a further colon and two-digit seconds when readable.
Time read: T21:56
